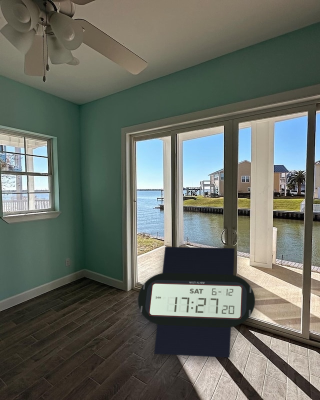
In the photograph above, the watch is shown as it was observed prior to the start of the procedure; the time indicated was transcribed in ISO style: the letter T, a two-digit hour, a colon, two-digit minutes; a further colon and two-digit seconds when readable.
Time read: T17:27:20
